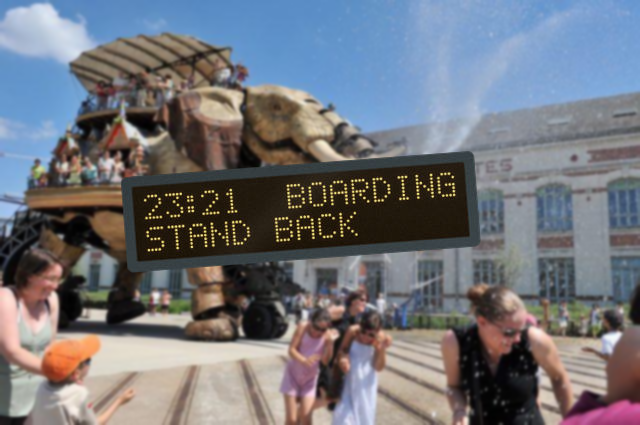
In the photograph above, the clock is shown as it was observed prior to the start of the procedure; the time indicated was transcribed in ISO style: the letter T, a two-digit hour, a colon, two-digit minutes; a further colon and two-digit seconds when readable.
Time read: T23:21
